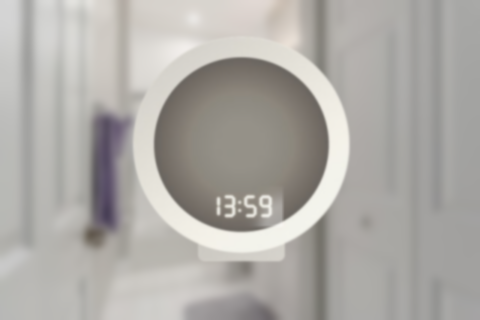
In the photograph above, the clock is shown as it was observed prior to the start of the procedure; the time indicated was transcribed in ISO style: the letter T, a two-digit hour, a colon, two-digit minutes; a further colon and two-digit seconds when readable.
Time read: T13:59
